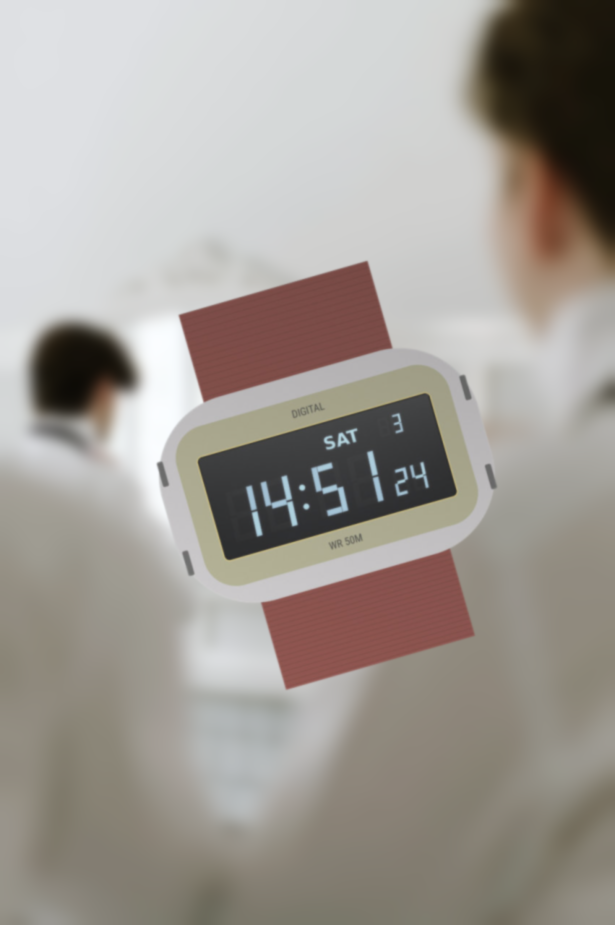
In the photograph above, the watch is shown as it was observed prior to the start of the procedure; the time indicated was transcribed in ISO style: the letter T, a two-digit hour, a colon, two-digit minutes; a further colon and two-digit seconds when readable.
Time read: T14:51:24
